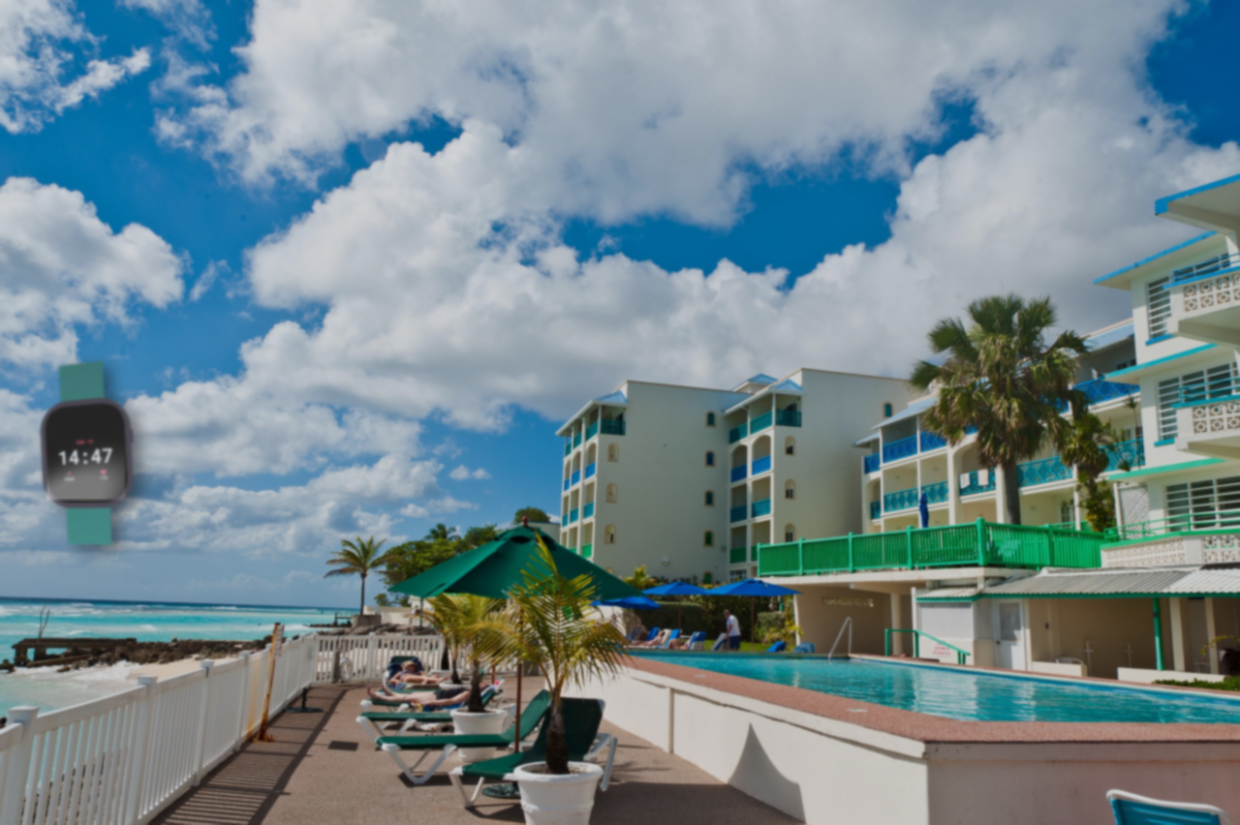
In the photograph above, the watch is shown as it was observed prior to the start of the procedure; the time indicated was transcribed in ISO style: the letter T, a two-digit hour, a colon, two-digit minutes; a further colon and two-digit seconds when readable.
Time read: T14:47
